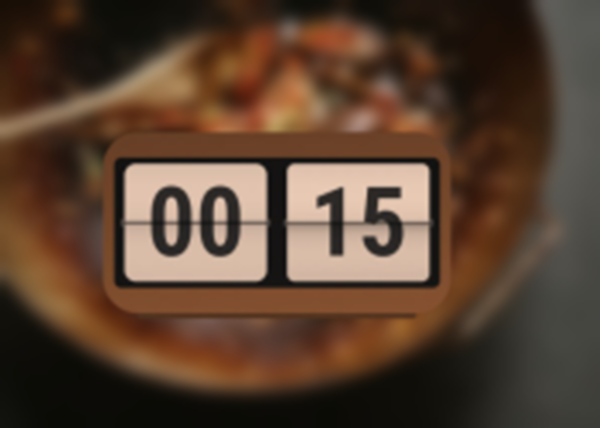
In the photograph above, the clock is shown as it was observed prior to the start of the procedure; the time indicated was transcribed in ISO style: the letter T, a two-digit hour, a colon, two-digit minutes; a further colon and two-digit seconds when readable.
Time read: T00:15
